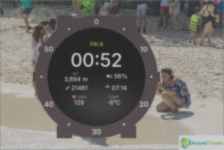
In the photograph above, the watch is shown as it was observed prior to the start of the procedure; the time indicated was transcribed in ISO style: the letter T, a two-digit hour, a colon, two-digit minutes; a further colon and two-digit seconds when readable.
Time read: T00:52
